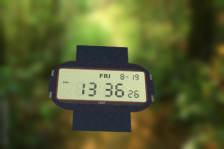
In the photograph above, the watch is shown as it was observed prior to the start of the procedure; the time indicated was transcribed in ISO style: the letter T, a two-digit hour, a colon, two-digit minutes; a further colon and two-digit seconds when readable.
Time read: T13:36:26
